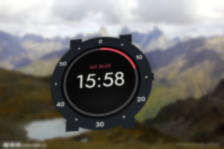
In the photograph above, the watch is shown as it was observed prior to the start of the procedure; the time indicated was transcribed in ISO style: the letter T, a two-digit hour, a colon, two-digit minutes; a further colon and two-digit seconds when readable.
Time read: T15:58
